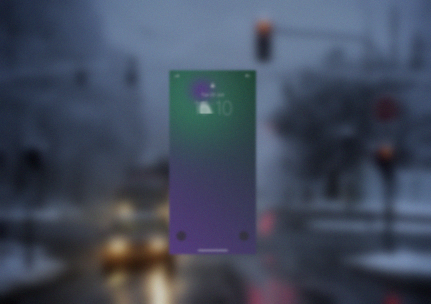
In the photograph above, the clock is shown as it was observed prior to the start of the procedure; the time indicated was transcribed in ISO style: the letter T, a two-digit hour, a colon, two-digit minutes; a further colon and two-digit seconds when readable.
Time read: T15:10
